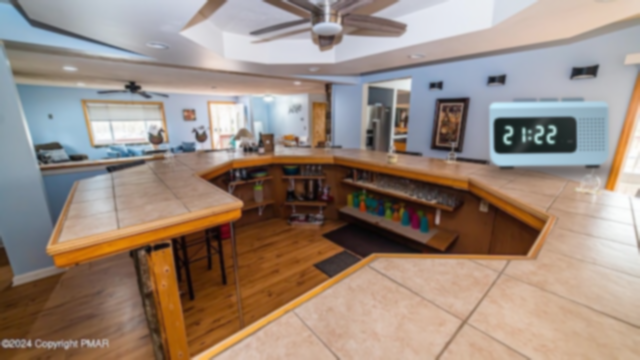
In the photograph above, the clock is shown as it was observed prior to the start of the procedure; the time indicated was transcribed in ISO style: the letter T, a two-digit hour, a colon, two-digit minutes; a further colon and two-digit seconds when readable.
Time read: T21:22
